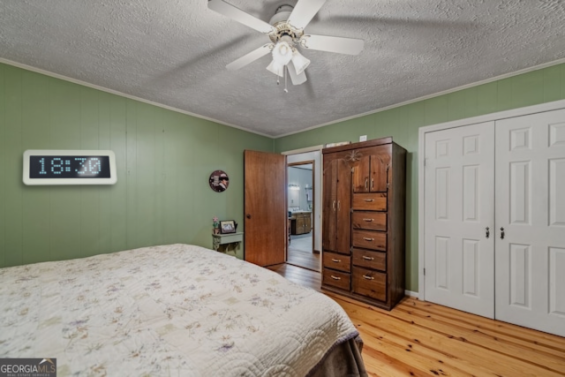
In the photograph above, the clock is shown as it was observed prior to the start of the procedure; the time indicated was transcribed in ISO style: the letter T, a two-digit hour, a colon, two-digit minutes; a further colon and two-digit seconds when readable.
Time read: T18:30
